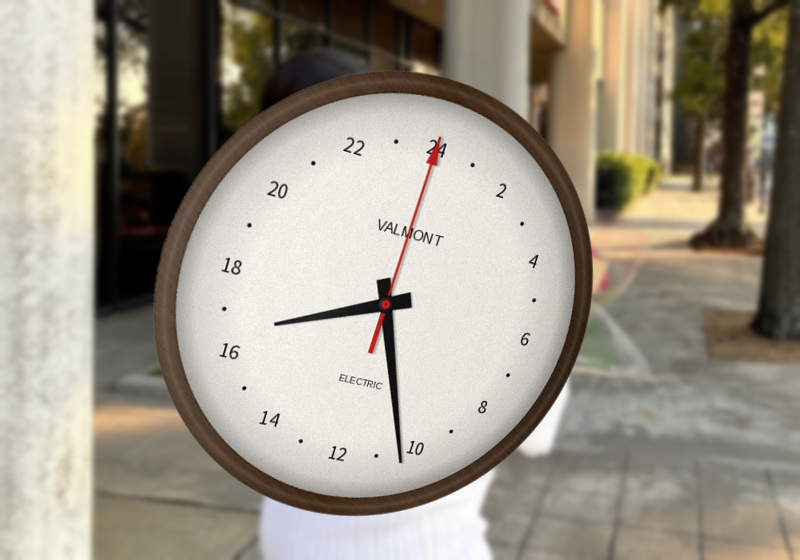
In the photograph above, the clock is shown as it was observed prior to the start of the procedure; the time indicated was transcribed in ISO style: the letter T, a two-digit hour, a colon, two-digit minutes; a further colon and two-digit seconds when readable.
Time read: T16:26:00
